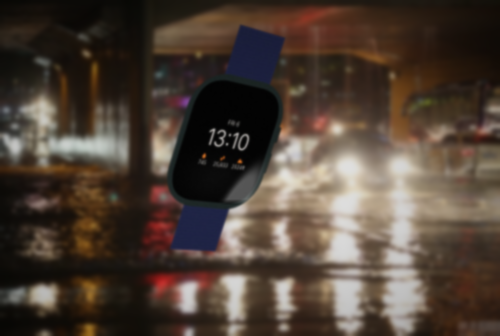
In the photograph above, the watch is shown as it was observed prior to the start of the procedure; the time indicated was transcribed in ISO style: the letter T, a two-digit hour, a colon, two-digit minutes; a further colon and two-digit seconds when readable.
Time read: T13:10
